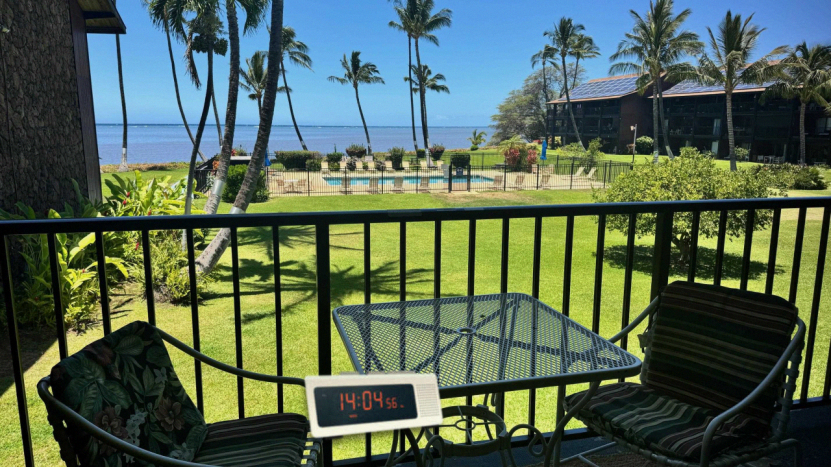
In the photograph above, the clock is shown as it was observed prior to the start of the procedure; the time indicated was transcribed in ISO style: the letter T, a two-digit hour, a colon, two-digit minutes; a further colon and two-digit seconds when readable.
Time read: T14:04:56
